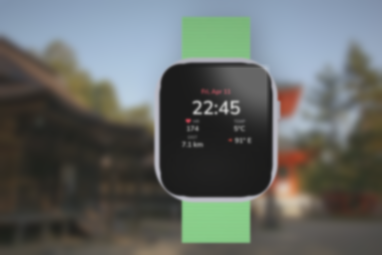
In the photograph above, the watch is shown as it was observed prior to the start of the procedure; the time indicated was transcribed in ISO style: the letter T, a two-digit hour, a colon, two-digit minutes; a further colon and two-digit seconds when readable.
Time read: T22:45
